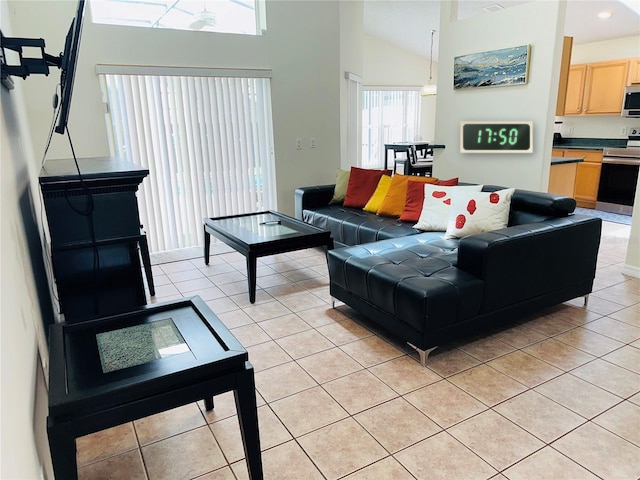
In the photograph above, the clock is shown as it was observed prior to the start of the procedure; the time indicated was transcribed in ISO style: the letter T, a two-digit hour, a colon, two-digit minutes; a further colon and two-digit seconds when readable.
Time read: T17:50
